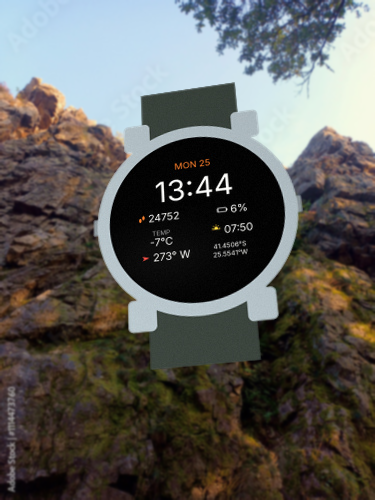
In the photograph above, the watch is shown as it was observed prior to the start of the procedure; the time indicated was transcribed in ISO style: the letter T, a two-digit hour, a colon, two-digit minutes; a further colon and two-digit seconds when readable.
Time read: T13:44
